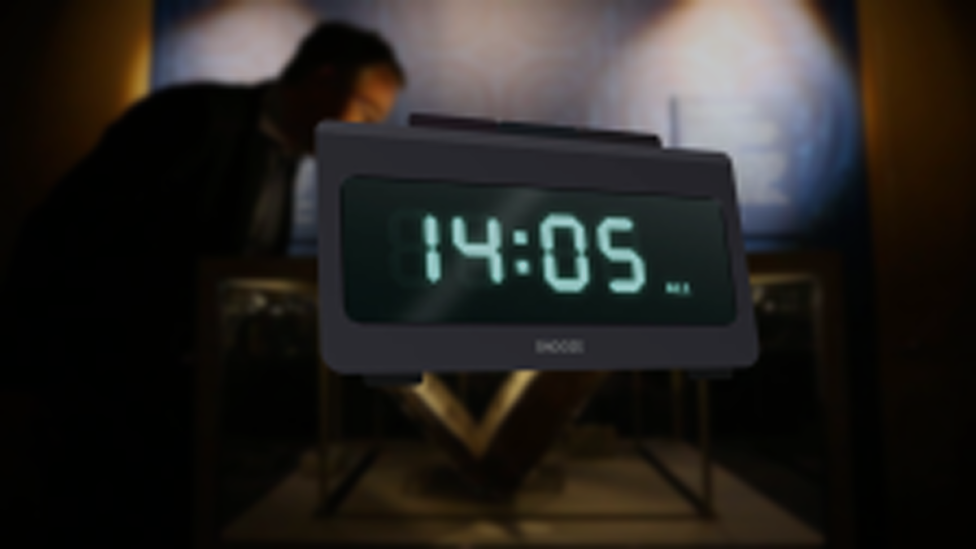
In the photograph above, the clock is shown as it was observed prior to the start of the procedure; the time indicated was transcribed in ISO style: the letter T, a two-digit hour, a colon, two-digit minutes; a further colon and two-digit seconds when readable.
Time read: T14:05
